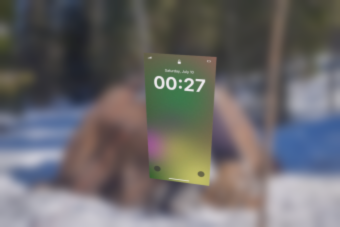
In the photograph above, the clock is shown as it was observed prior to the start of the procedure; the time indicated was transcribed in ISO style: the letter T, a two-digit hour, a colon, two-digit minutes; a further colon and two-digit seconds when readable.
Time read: T00:27
